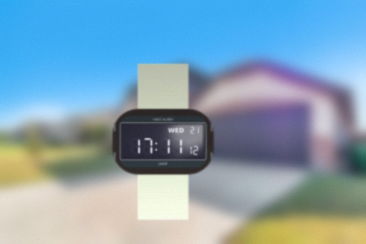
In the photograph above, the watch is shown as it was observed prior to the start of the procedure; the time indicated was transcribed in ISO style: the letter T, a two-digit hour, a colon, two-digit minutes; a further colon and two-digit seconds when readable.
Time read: T17:11
